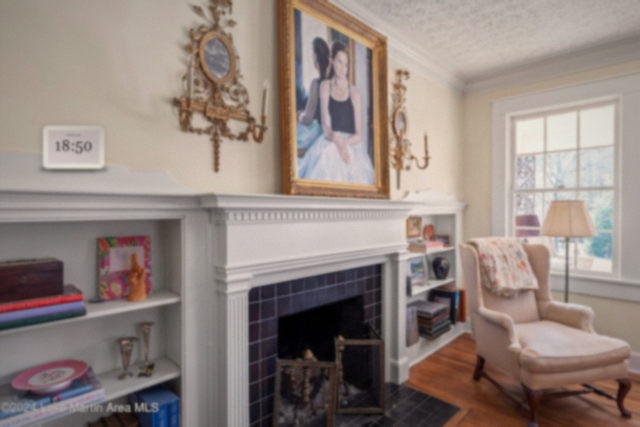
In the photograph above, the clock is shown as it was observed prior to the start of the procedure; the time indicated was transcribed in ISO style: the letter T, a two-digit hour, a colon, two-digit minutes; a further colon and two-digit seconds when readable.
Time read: T18:50
